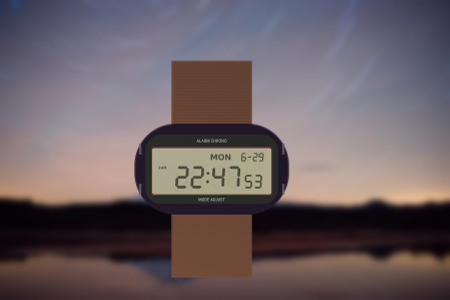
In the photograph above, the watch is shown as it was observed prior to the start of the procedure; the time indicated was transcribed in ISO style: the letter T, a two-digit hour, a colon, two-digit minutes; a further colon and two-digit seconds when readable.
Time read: T22:47:53
